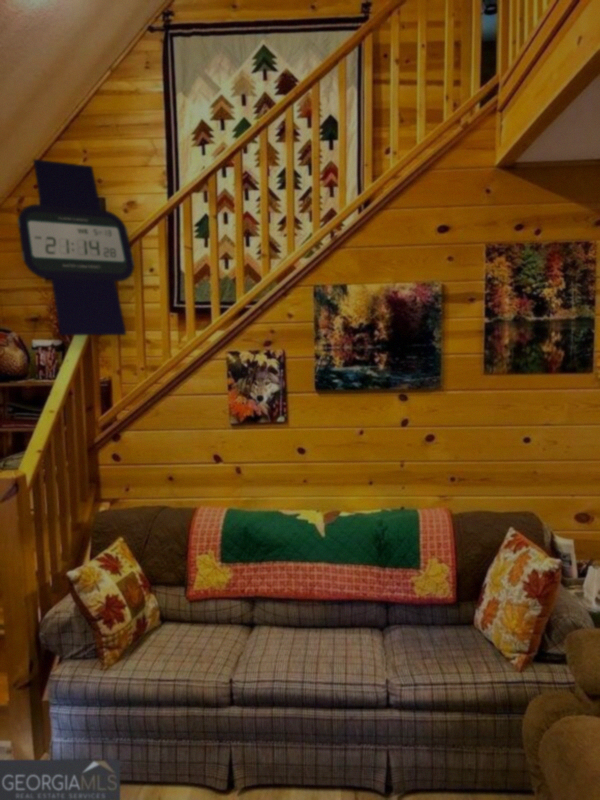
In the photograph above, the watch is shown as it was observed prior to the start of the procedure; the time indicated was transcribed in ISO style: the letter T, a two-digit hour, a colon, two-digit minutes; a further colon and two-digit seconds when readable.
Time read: T21:14
